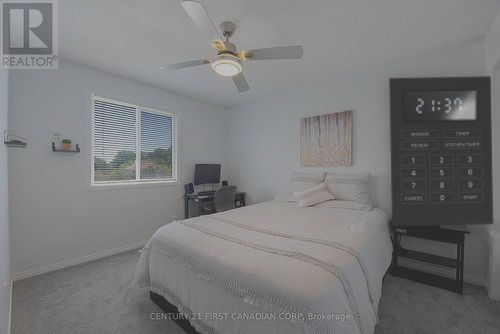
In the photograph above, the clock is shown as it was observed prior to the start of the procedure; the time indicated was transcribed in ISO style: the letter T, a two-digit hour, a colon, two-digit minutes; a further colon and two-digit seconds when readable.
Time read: T21:37
